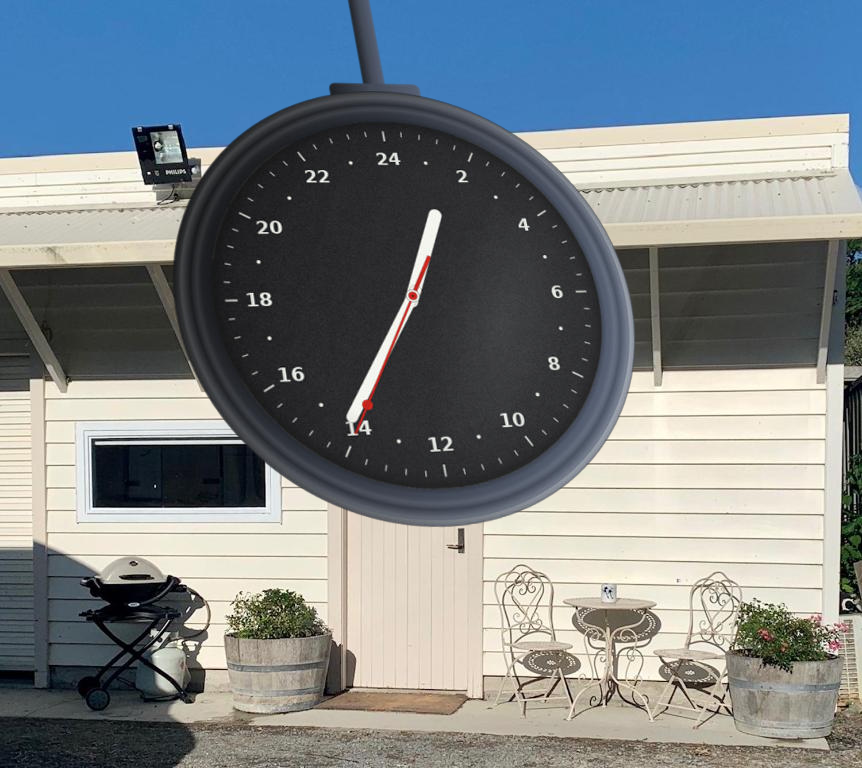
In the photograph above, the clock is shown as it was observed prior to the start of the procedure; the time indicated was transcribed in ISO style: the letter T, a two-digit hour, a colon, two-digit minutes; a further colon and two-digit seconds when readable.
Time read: T01:35:35
